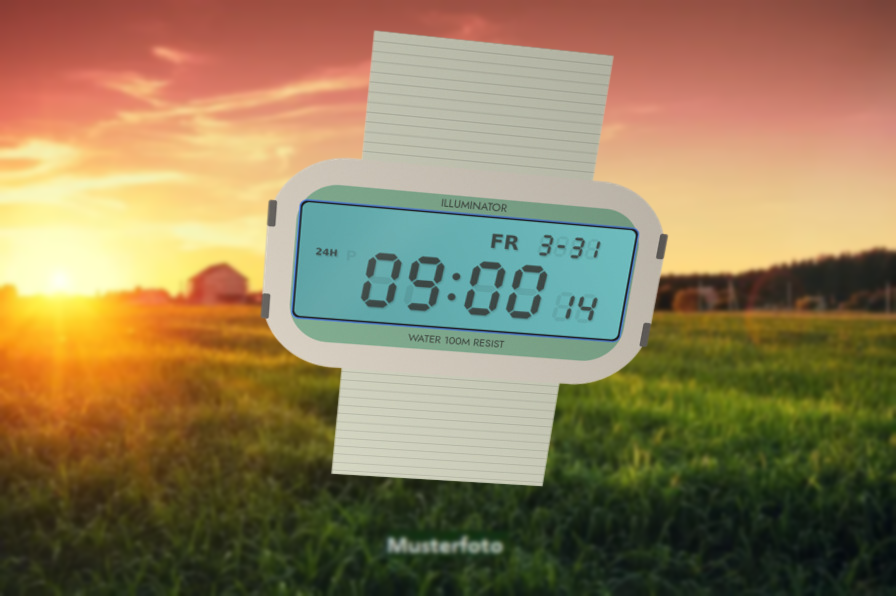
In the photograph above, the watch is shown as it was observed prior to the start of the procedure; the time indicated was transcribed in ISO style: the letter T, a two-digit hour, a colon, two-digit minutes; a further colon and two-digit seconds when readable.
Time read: T09:00:14
